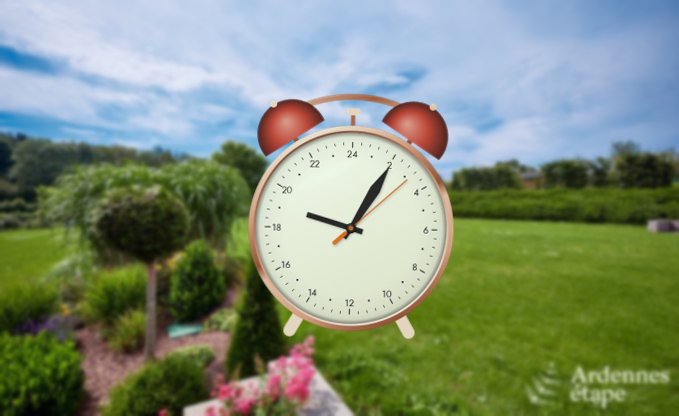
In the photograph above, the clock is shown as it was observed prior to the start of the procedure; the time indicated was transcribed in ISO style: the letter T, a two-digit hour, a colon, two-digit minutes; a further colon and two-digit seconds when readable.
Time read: T19:05:08
